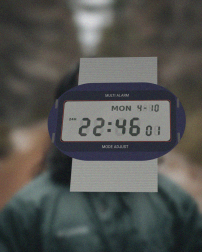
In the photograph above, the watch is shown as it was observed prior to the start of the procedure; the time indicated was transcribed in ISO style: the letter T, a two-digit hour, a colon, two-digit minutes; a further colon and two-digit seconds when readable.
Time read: T22:46:01
